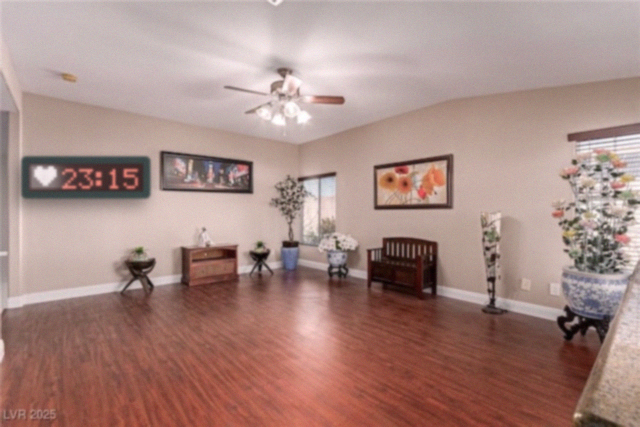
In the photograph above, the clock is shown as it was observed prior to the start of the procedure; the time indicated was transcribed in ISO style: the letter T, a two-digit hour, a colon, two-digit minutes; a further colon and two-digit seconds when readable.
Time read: T23:15
